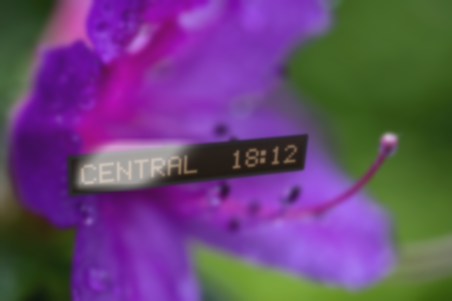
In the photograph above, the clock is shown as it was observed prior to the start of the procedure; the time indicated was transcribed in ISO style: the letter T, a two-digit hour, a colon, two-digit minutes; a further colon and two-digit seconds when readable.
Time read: T18:12
